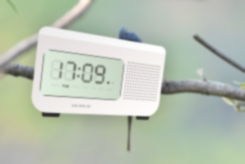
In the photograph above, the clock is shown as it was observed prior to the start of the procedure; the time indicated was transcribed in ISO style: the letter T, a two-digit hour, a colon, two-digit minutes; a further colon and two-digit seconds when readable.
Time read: T17:09
